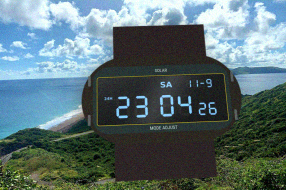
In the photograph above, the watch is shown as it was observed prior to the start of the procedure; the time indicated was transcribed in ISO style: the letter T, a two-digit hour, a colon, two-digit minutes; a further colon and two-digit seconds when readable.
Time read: T23:04:26
